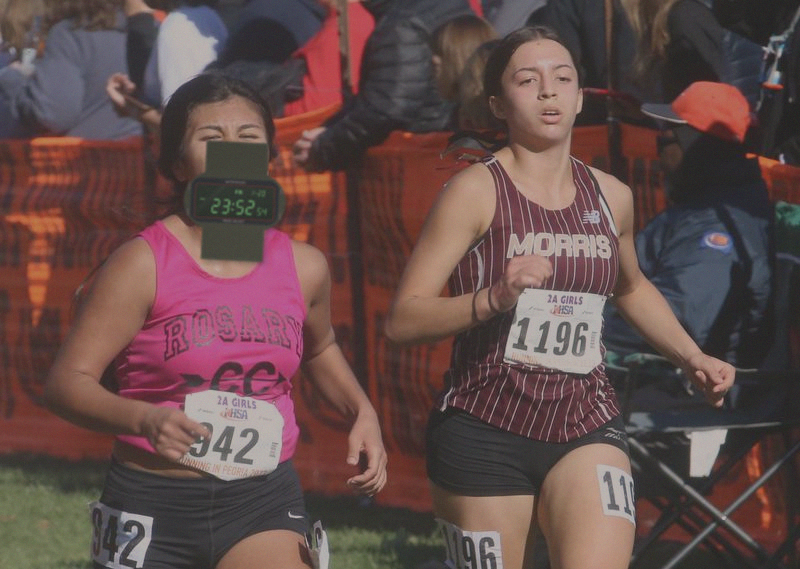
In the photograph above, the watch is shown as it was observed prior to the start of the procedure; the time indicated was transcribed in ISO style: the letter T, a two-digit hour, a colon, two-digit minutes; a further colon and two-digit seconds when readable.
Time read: T23:52
